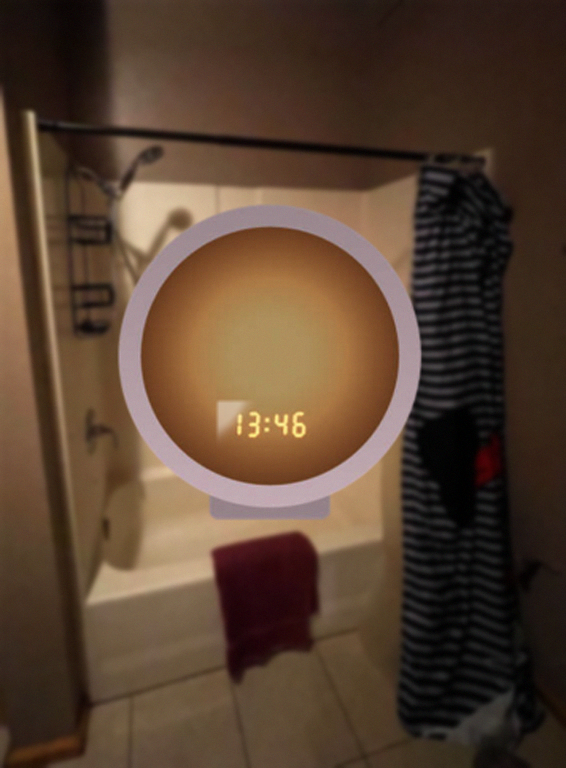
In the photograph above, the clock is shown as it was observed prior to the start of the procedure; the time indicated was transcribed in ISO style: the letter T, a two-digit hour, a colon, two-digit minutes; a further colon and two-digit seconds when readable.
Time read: T13:46
